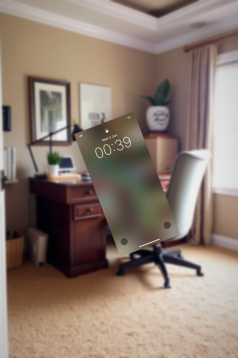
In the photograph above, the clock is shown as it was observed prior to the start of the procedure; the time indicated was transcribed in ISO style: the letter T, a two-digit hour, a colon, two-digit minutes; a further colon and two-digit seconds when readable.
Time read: T00:39
